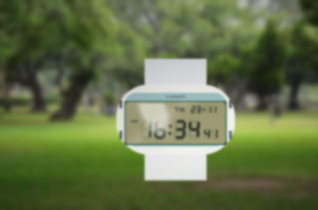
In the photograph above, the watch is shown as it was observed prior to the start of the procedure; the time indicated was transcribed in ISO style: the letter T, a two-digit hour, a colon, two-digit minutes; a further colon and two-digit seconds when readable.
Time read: T16:34
